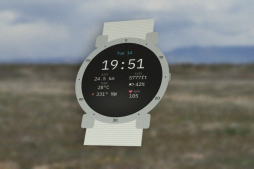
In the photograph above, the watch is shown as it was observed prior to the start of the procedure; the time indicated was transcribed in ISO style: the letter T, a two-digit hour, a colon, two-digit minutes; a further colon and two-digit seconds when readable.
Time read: T19:51
